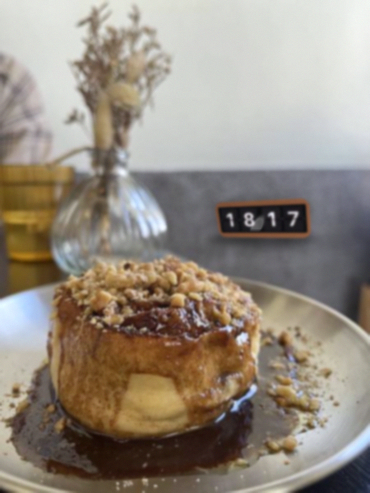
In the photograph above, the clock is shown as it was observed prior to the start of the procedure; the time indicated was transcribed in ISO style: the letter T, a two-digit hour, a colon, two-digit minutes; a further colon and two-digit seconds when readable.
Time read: T18:17
